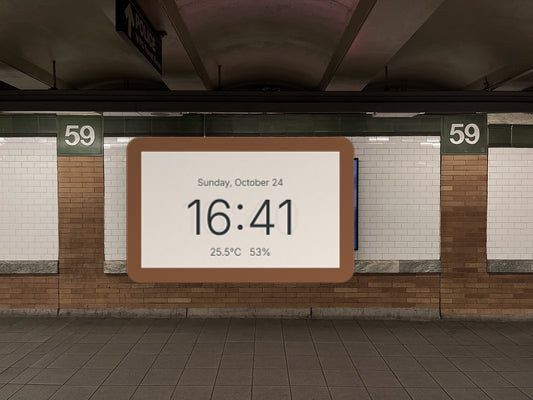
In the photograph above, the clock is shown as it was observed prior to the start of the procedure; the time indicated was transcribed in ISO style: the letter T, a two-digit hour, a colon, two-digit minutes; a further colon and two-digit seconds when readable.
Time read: T16:41
